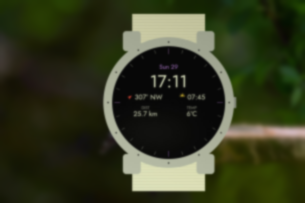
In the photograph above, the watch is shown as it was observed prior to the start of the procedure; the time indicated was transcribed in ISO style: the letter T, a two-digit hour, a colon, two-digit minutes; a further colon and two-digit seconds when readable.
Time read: T17:11
